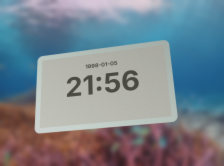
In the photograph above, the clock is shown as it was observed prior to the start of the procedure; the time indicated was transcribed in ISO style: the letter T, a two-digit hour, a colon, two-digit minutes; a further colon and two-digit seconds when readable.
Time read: T21:56
